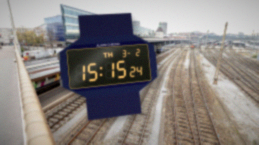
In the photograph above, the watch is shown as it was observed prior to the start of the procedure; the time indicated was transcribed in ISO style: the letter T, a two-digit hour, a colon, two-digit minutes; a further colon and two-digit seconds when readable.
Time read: T15:15:24
